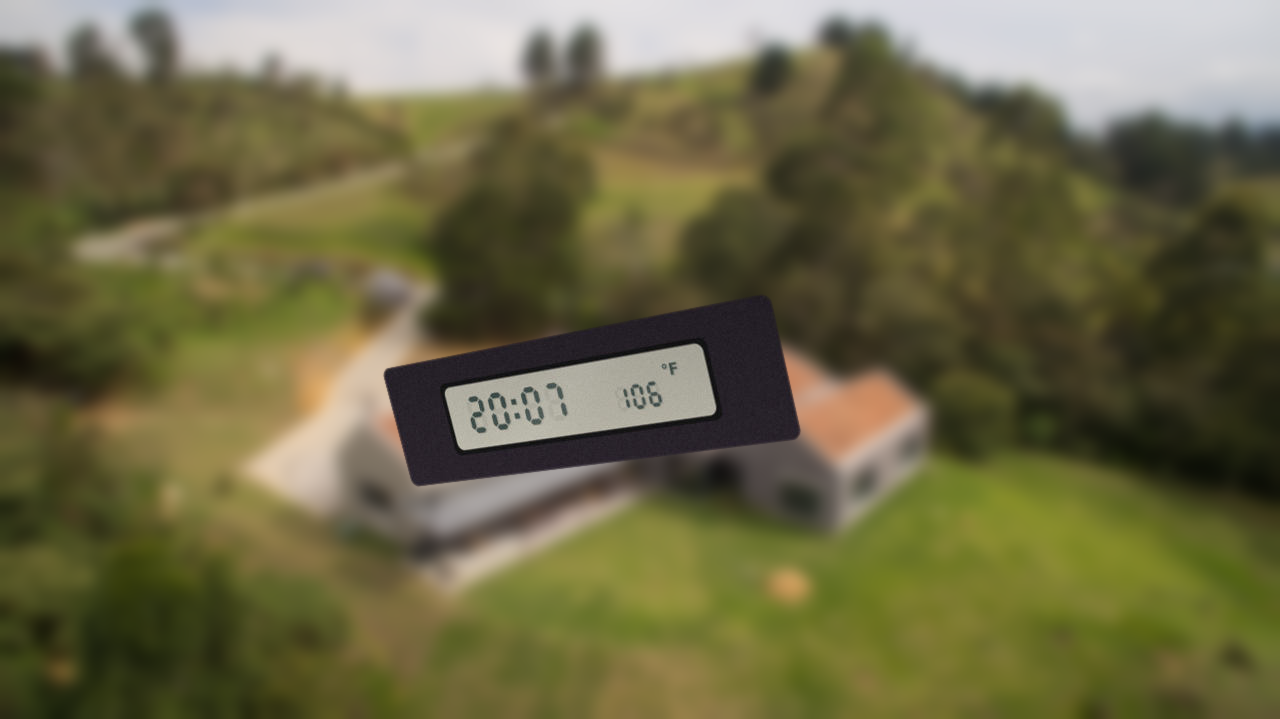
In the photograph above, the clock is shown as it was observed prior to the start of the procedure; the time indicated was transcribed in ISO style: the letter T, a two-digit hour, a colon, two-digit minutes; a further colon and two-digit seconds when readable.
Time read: T20:07
